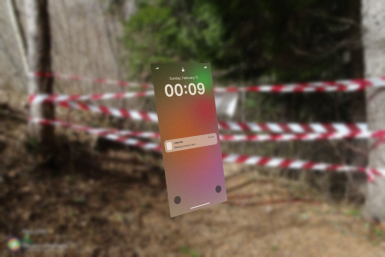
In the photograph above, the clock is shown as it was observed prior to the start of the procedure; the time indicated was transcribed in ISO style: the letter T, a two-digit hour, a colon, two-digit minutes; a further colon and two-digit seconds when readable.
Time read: T00:09
